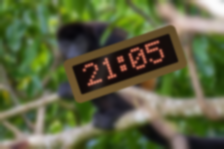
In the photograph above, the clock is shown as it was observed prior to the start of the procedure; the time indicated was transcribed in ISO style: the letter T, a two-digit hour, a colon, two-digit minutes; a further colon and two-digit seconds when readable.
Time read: T21:05
